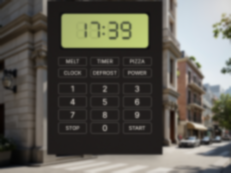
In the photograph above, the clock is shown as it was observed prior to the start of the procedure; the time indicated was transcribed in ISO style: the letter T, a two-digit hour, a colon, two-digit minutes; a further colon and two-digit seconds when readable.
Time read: T17:39
